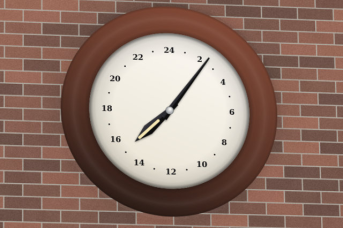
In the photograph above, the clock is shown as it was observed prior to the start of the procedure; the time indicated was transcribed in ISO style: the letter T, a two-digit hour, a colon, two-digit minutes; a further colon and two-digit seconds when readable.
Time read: T15:06
